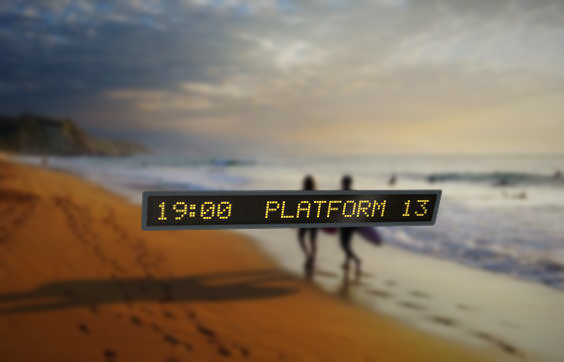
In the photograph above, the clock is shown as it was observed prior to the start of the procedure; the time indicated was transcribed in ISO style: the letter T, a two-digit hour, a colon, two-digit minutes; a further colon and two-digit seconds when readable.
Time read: T19:00
